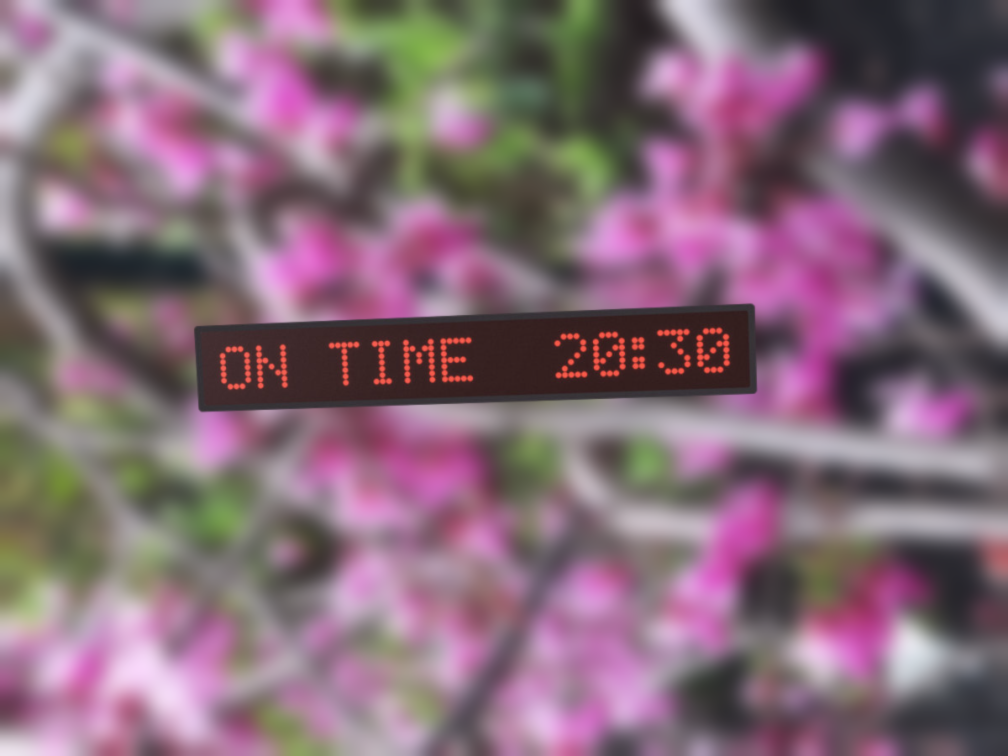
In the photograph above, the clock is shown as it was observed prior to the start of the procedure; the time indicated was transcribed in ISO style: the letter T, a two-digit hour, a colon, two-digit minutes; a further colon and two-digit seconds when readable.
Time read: T20:30
